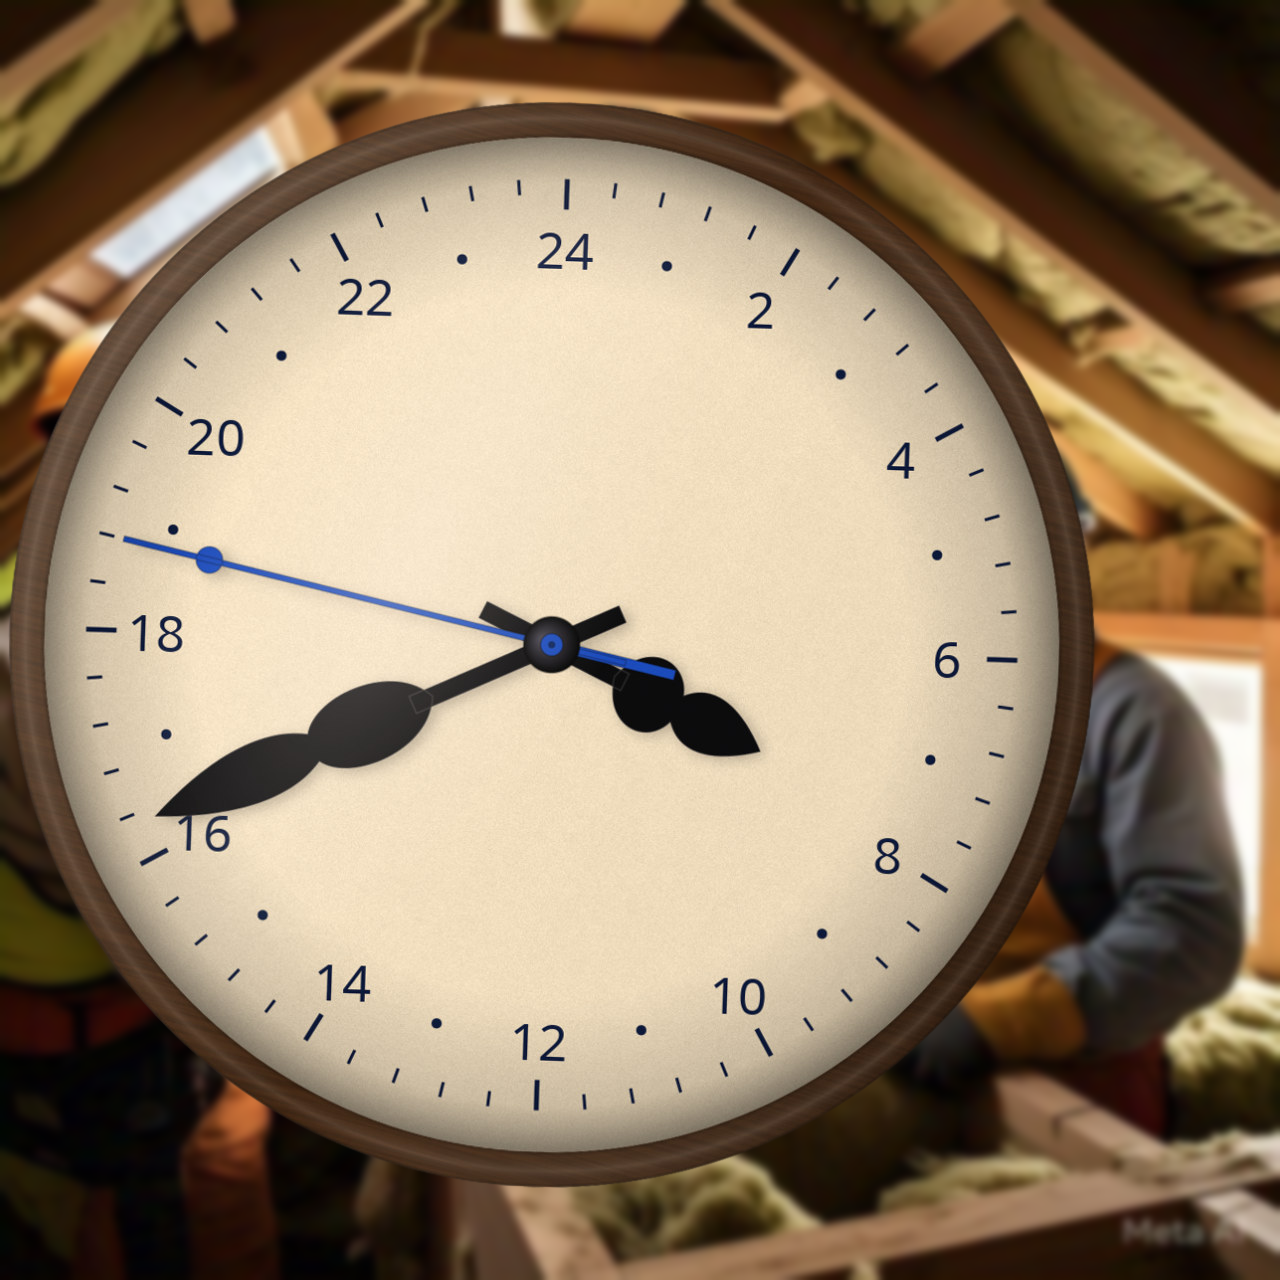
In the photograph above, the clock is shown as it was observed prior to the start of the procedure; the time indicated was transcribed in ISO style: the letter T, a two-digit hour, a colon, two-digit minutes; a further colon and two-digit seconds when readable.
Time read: T07:40:47
